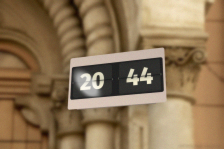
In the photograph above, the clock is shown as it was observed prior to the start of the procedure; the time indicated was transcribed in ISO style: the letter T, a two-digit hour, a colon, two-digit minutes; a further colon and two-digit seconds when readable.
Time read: T20:44
